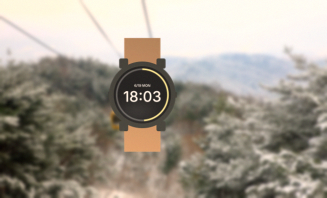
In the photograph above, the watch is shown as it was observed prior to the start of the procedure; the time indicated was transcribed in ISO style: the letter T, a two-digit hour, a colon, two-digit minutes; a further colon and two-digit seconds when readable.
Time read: T18:03
